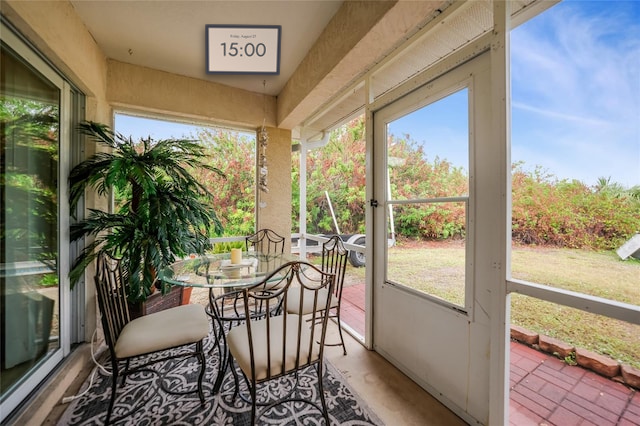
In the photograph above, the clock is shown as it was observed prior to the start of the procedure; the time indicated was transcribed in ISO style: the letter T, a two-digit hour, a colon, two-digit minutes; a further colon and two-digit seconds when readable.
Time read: T15:00
